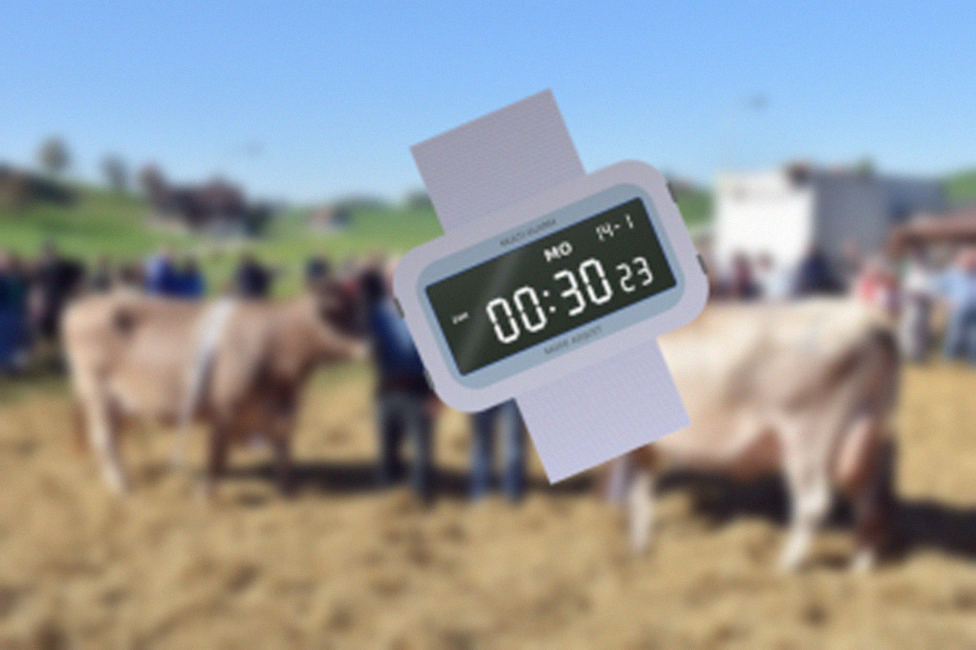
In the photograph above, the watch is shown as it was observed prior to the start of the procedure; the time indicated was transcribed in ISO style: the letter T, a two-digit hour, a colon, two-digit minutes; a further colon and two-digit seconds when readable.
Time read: T00:30:23
